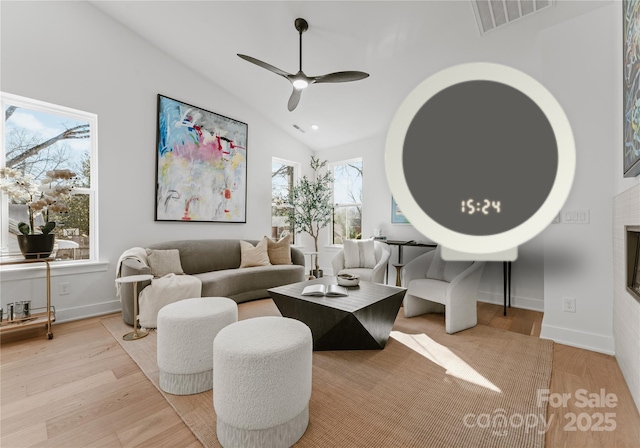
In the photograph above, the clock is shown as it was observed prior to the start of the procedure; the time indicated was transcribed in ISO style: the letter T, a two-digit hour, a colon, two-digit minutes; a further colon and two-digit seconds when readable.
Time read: T15:24
